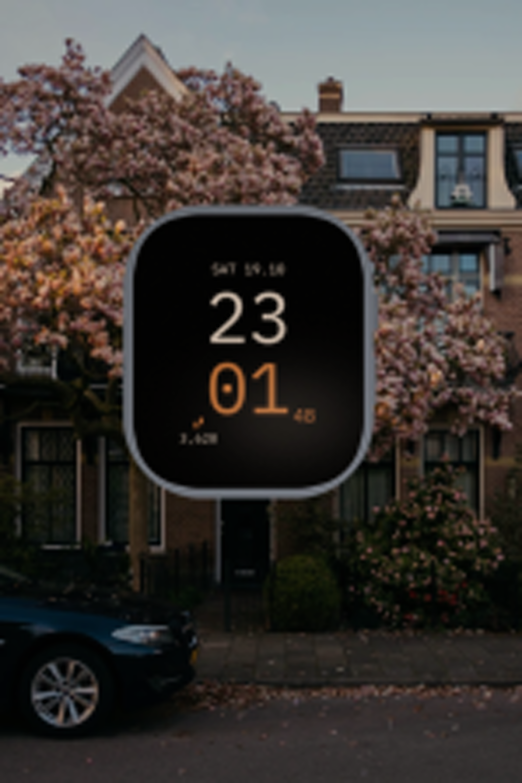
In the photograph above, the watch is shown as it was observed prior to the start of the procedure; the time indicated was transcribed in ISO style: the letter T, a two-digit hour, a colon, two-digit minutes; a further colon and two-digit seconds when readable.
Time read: T23:01
